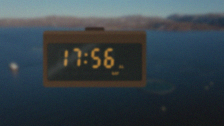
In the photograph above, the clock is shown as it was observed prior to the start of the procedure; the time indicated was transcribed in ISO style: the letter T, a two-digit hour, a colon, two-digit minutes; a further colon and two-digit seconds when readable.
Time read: T17:56
